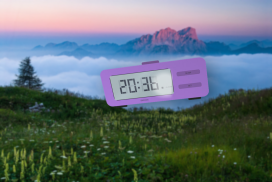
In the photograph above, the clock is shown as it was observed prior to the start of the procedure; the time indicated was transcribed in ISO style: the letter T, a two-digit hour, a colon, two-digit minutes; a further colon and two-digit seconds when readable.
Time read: T20:36
